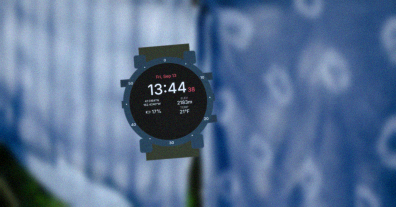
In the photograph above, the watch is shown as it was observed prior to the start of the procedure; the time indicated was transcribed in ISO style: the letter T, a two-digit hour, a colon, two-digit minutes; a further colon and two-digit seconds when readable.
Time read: T13:44
